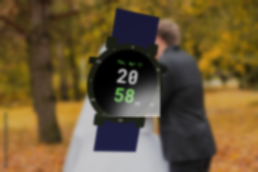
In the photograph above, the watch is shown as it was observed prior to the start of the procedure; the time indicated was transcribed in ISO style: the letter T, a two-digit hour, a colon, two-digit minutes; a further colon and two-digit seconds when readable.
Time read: T20:58
